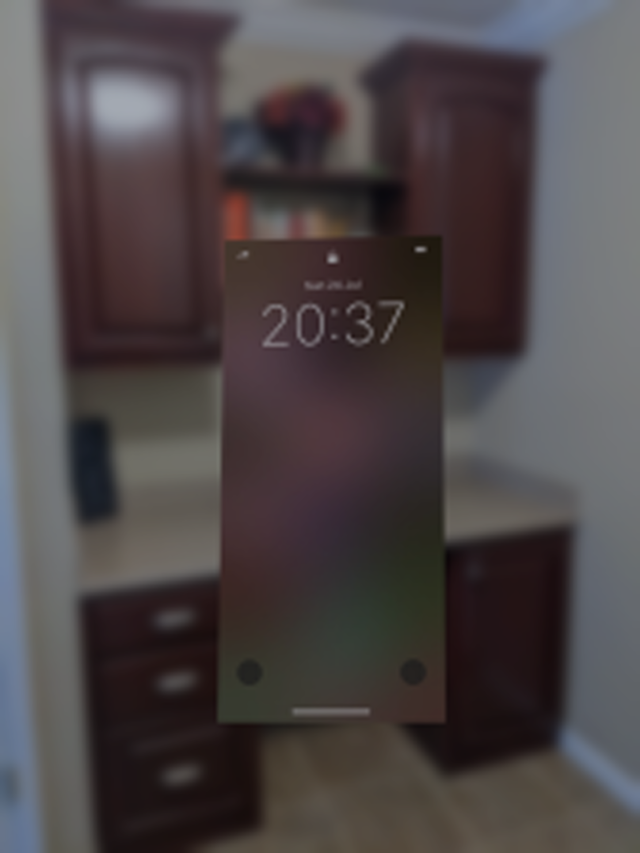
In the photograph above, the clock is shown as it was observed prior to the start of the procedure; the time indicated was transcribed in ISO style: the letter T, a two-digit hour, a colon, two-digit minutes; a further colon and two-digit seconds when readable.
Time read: T20:37
